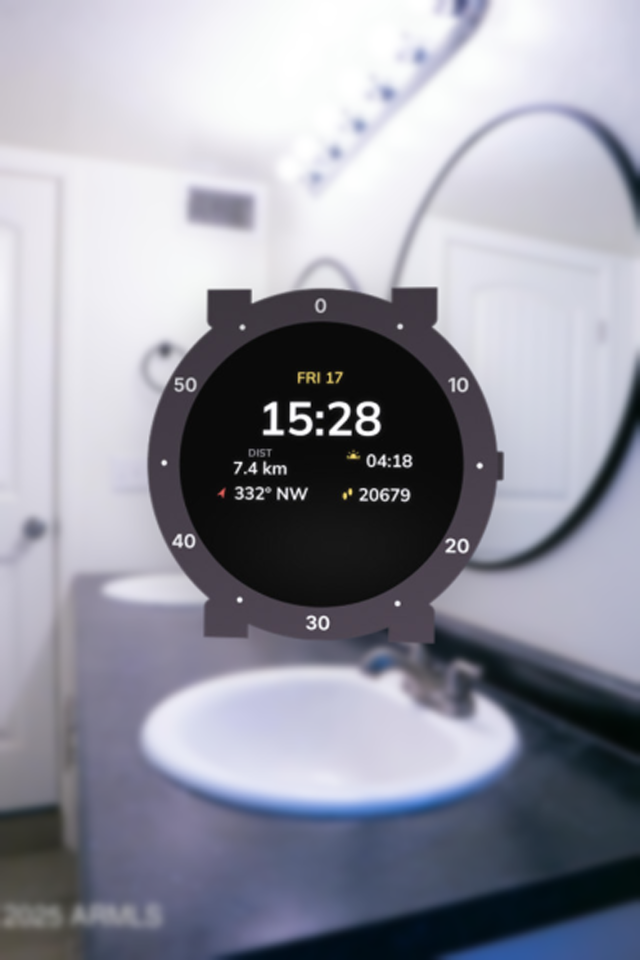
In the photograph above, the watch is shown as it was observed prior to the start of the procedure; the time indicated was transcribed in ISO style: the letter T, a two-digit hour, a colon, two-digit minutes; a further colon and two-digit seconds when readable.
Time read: T15:28
